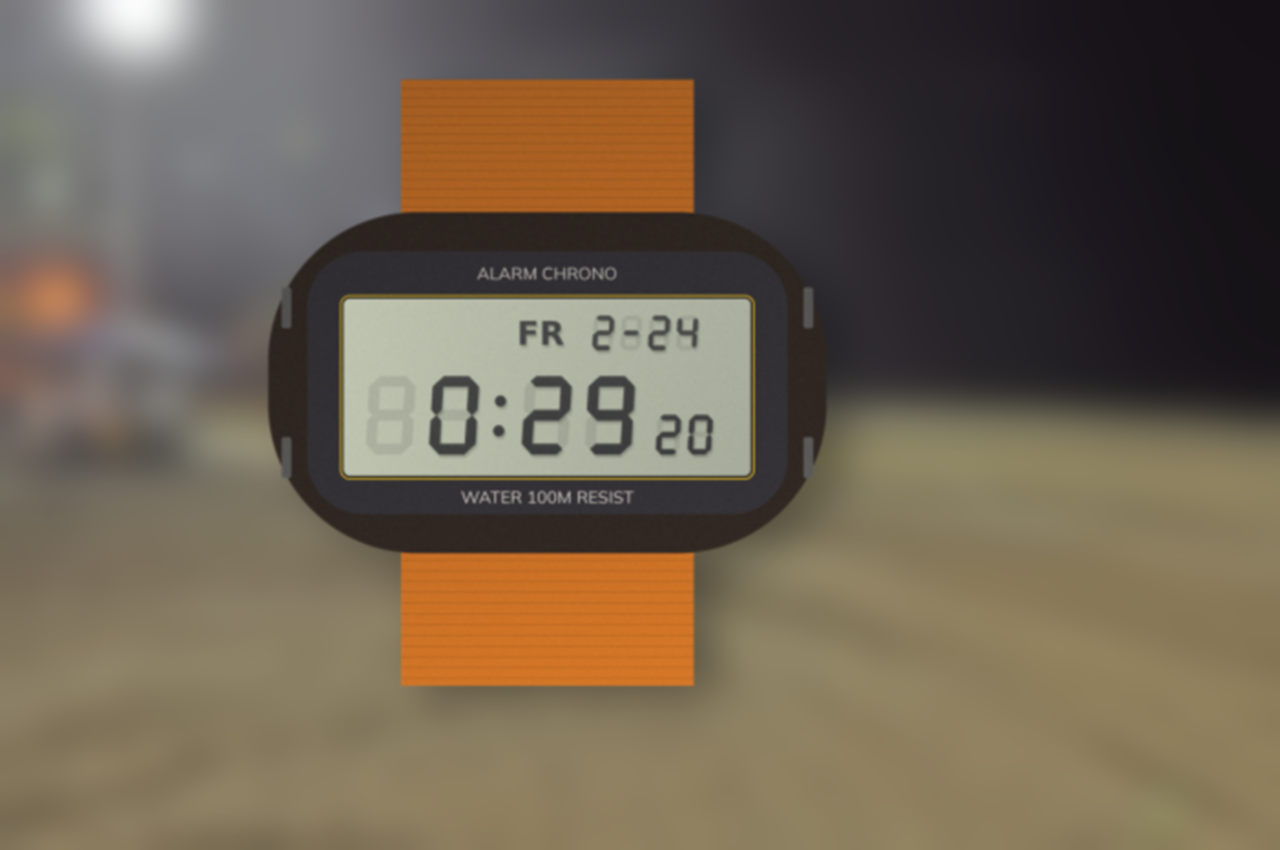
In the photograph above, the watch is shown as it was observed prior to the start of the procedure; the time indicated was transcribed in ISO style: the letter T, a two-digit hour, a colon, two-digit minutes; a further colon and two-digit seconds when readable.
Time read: T00:29:20
